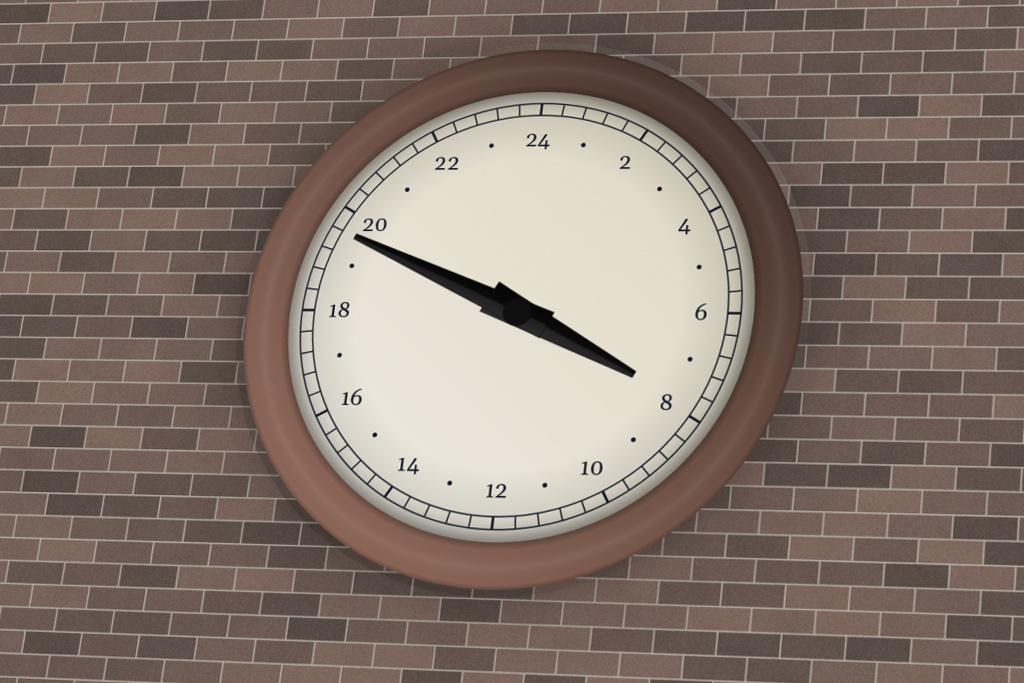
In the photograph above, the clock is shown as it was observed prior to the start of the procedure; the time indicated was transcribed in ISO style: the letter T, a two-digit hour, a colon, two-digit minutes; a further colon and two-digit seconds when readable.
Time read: T07:49
